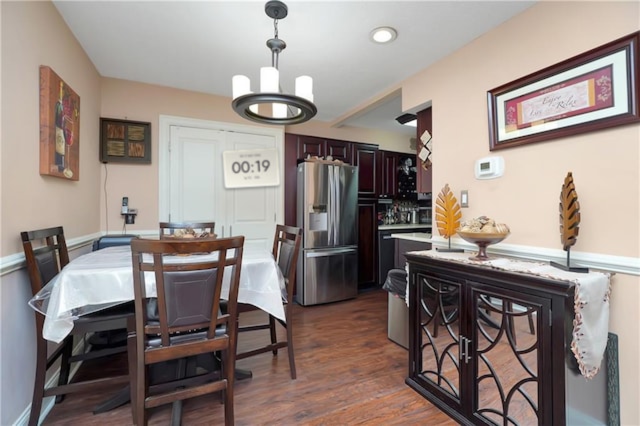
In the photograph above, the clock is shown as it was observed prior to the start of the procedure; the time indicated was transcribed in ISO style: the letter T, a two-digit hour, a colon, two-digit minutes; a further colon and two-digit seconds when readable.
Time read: T00:19
